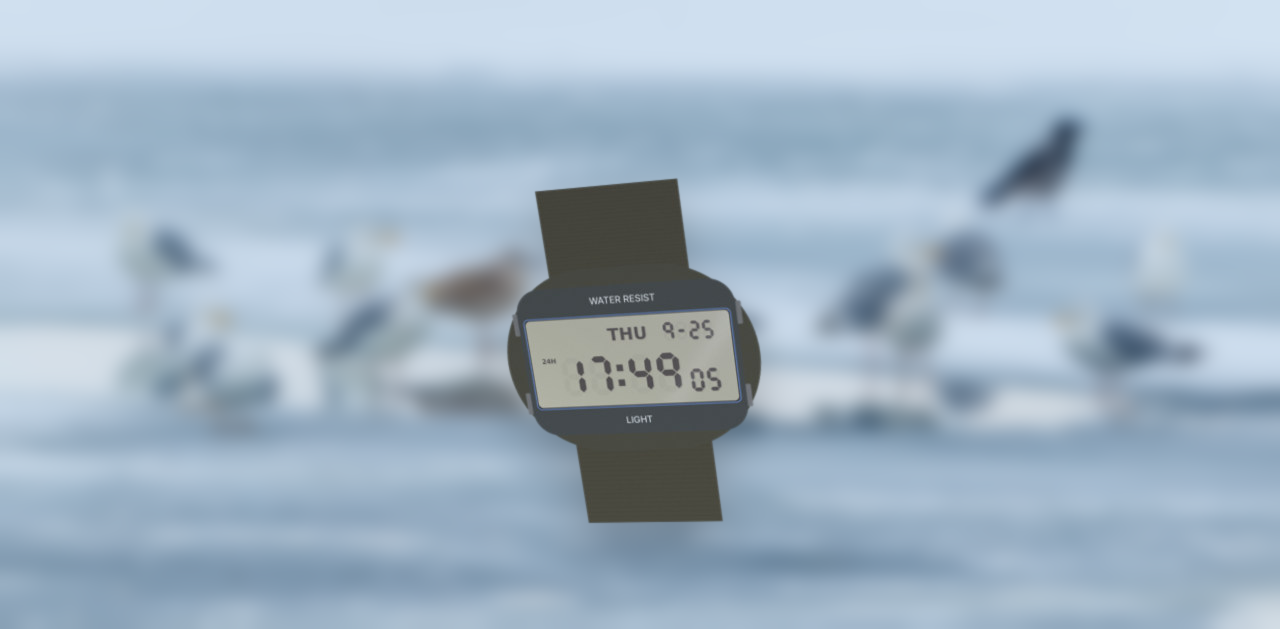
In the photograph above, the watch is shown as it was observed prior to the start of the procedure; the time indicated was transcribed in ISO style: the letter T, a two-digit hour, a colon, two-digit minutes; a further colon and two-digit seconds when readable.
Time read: T17:49:05
